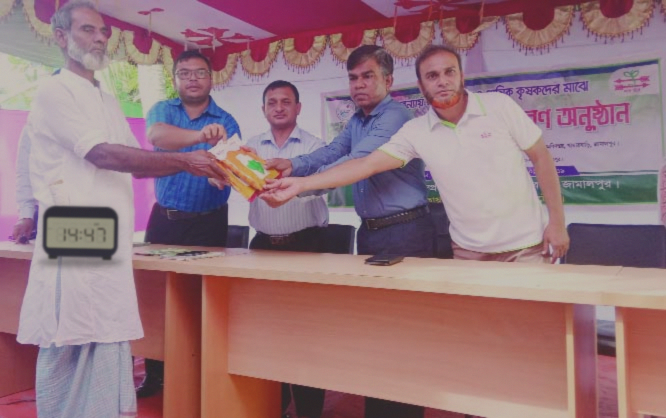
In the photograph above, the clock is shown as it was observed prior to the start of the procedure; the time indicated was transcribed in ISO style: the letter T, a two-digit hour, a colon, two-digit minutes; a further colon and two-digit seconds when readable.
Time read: T14:47
